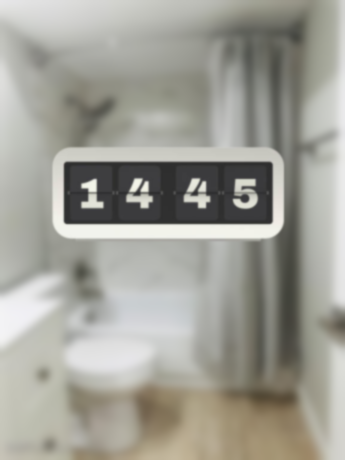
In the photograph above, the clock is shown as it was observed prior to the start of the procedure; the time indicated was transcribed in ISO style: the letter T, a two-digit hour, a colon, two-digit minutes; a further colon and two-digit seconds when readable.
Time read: T14:45
